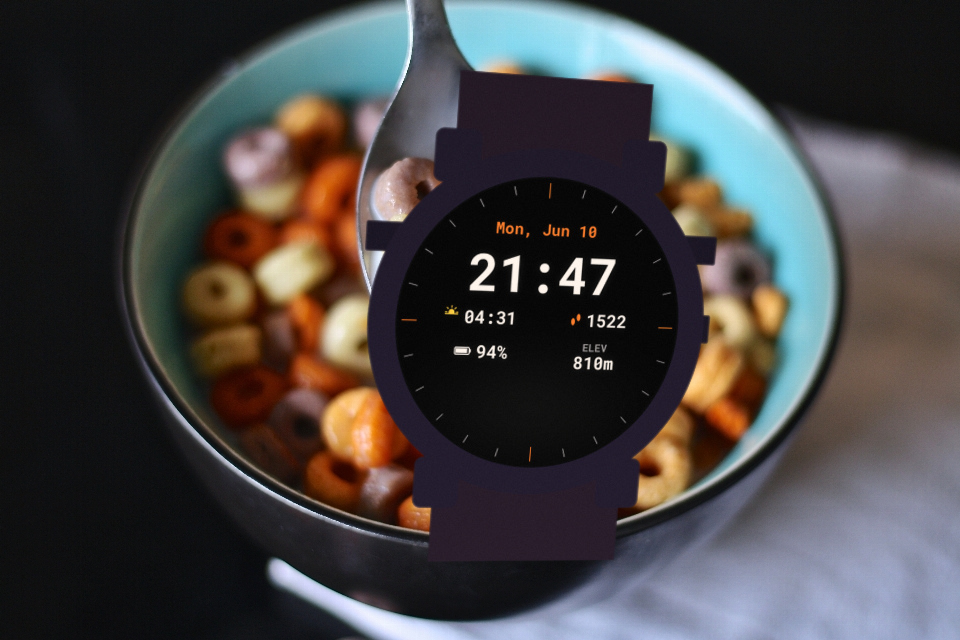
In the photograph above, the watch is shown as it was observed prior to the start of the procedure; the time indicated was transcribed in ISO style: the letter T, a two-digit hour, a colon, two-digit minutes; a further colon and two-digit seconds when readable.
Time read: T21:47
